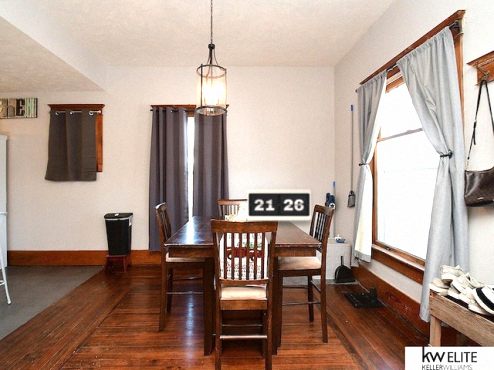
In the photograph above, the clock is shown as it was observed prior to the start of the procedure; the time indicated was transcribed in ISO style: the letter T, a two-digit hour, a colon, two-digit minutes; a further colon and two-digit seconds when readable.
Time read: T21:26
